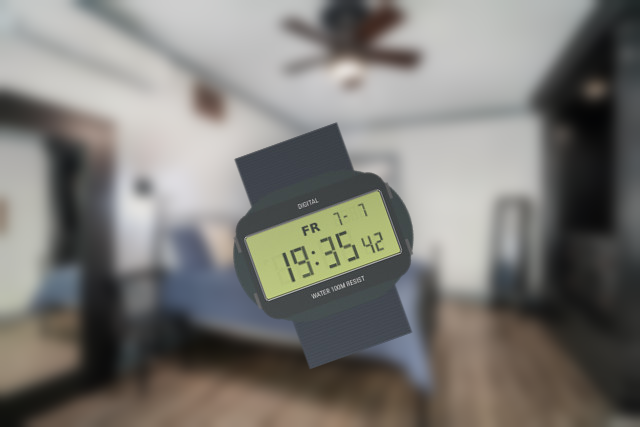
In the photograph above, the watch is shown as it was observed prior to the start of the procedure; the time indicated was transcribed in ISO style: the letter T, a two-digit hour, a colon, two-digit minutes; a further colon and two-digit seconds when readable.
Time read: T19:35:42
